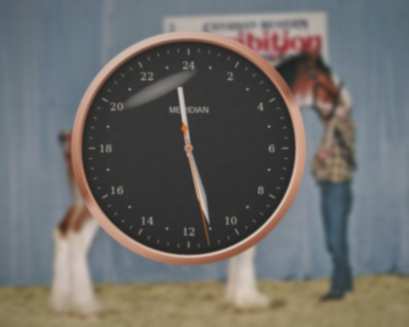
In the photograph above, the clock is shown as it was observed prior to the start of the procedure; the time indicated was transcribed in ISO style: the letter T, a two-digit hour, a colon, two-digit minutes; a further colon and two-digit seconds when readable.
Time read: T23:27:28
